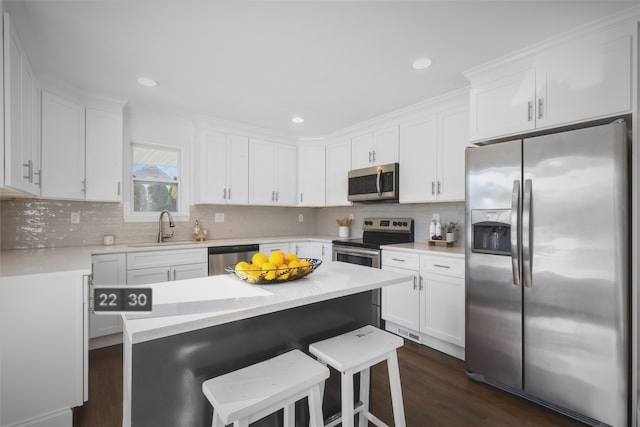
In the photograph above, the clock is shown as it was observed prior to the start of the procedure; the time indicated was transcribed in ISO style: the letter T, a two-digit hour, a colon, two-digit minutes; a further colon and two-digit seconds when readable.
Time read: T22:30
